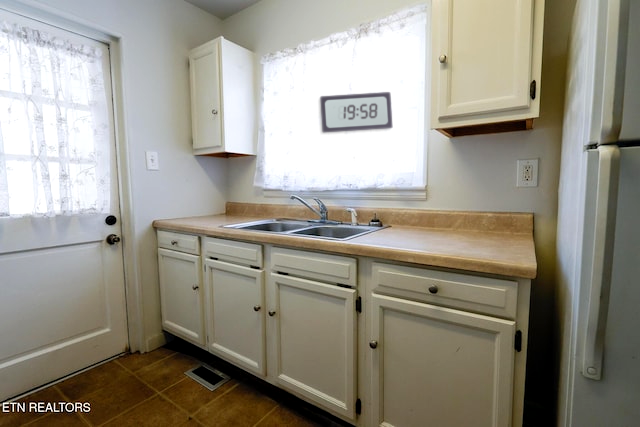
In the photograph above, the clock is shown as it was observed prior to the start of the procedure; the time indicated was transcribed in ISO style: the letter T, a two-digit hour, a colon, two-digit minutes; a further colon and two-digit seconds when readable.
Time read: T19:58
